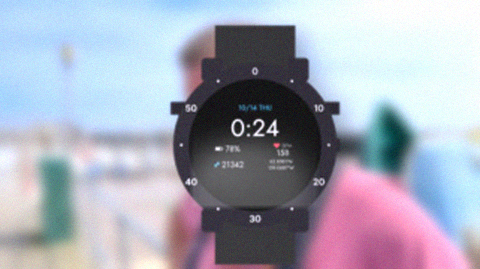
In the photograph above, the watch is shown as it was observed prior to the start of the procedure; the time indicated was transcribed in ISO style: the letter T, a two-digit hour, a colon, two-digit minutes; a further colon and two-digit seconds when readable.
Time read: T00:24
